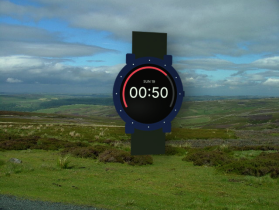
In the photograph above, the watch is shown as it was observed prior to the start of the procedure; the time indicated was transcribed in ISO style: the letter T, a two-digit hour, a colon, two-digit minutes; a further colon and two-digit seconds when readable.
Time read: T00:50
